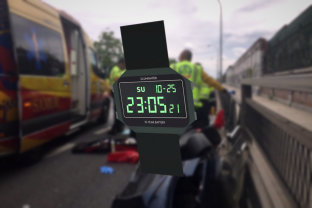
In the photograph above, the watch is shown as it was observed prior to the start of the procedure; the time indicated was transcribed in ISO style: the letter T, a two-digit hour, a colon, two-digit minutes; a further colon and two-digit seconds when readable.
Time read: T23:05:21
